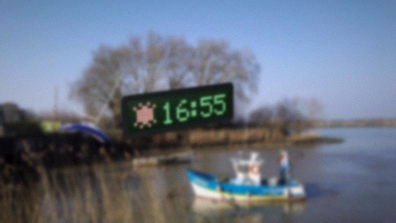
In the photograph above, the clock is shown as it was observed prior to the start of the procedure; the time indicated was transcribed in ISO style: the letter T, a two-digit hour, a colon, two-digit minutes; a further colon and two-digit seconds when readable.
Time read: T16:55
